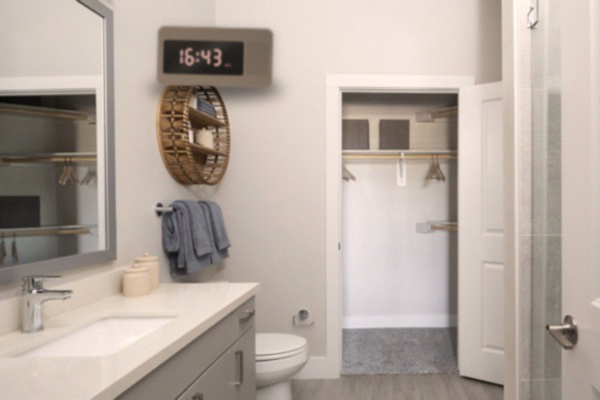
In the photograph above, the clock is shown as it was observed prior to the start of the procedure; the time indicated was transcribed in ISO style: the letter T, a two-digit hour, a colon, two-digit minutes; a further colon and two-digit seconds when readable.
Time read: T16:43
